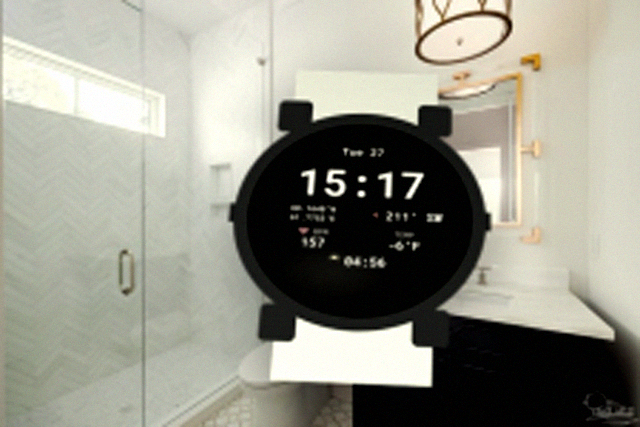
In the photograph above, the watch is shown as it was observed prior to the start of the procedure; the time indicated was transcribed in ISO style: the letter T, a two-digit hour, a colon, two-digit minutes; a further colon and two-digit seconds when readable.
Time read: T15:17
